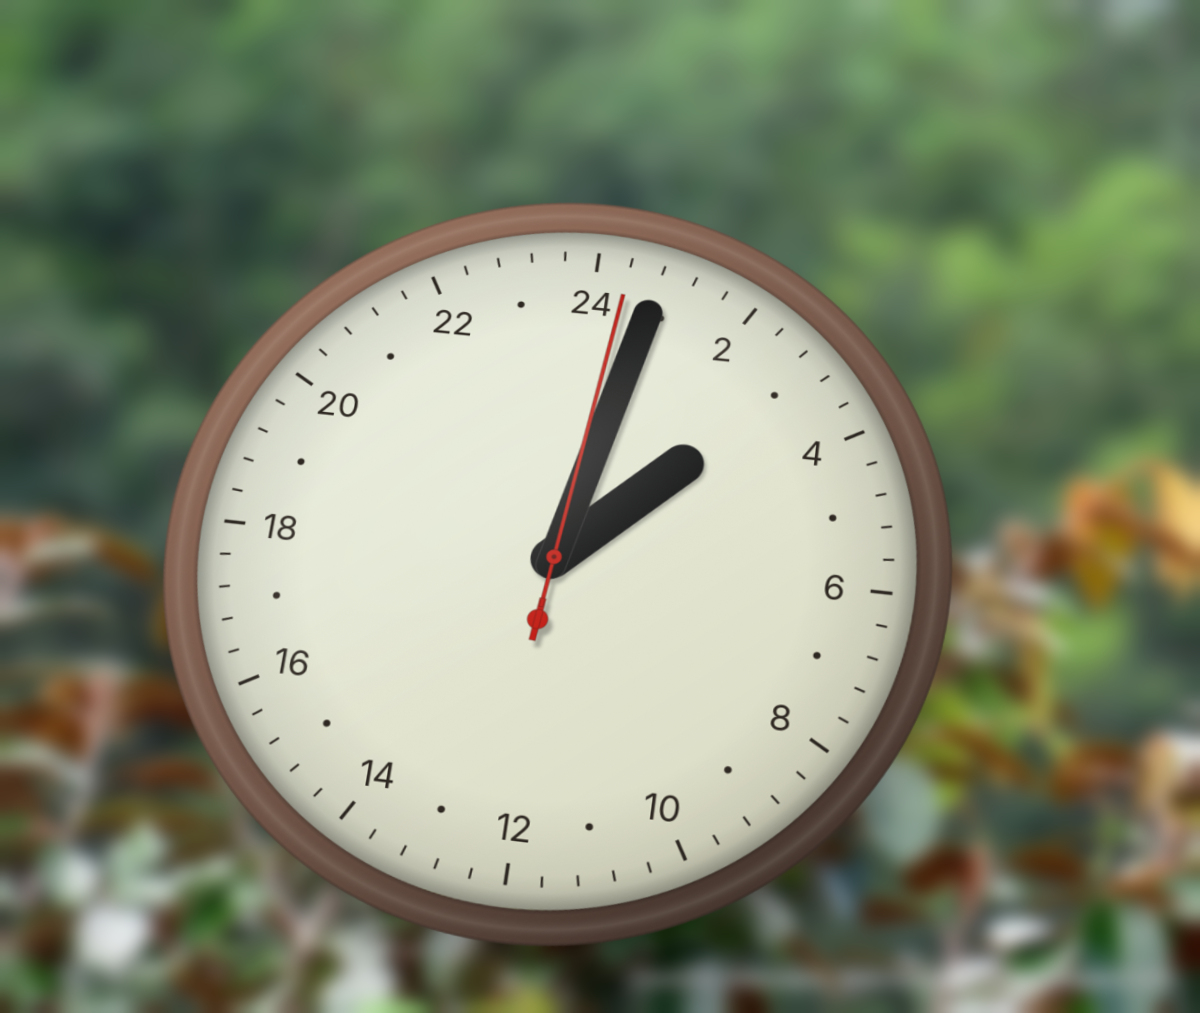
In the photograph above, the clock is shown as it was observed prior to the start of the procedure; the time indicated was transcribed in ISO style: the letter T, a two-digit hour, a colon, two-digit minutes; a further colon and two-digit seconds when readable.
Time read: T03:02:01
